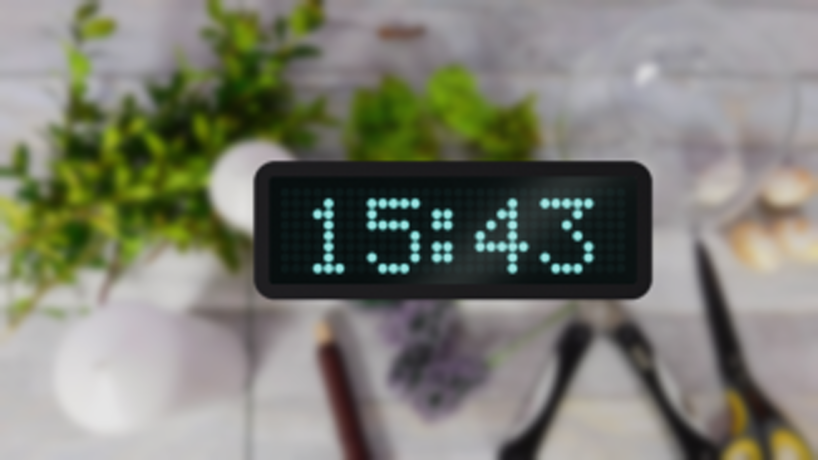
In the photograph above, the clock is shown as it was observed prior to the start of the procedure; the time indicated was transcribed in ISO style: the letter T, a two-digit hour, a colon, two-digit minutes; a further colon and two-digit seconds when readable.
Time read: T15:43
